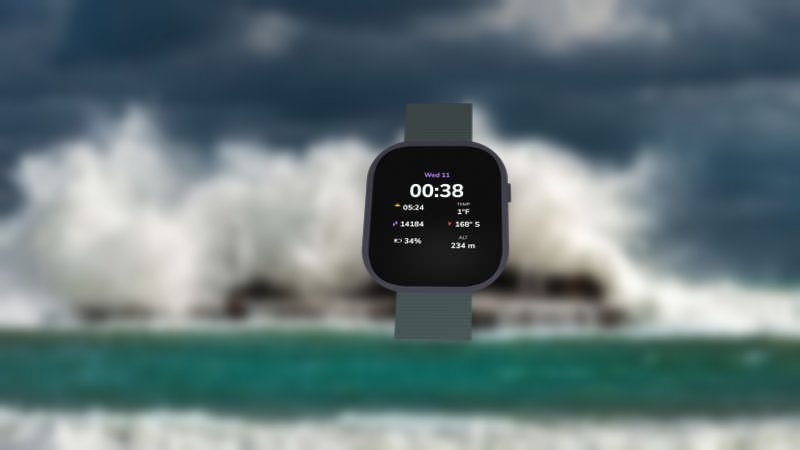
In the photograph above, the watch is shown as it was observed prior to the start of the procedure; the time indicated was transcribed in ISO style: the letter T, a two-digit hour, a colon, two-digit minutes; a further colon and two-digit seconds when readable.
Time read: T00:38
